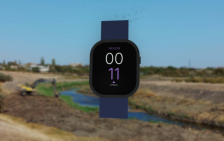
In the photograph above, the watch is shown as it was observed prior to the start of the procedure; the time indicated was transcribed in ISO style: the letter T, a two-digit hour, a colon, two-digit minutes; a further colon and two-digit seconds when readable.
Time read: T00:11
